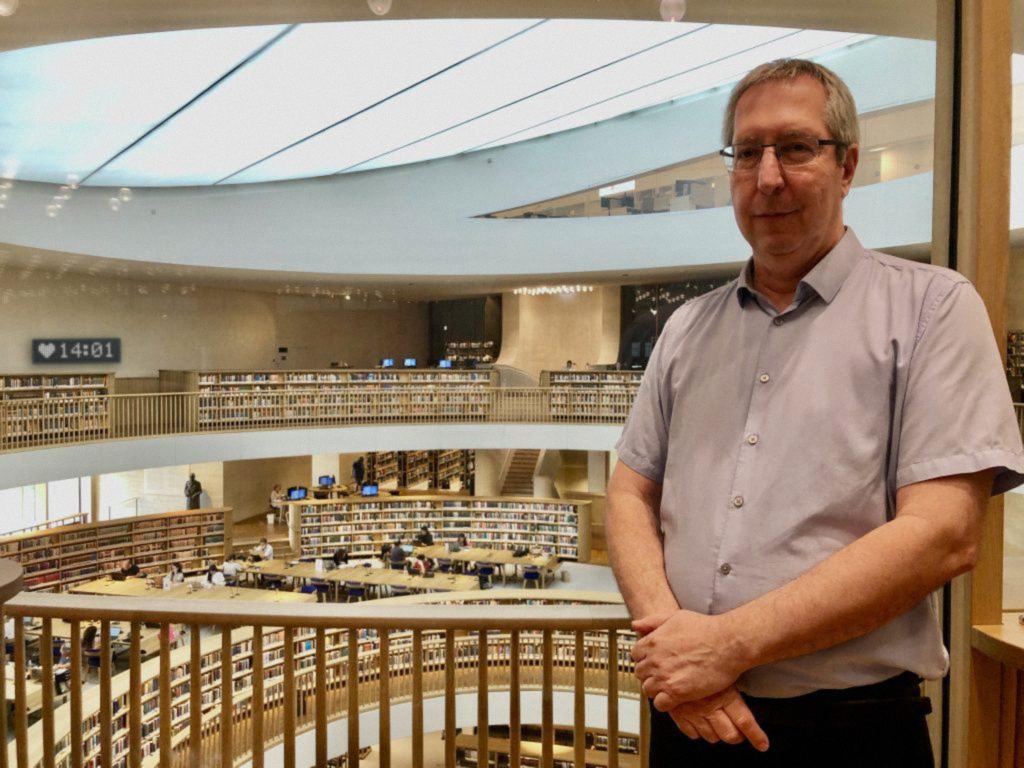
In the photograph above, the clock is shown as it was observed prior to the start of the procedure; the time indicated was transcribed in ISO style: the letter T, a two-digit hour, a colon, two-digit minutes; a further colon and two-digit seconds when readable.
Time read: T14:01
